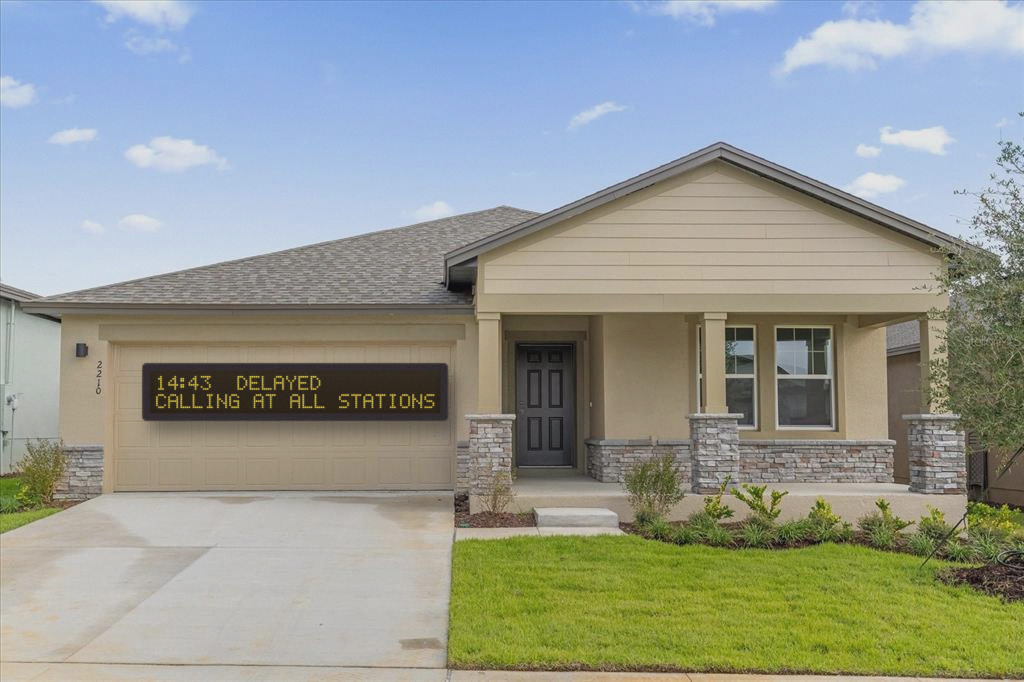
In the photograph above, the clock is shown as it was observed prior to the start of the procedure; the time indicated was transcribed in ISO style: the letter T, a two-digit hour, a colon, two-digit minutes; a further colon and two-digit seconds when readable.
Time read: T14:43
